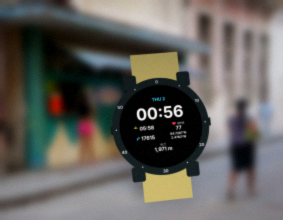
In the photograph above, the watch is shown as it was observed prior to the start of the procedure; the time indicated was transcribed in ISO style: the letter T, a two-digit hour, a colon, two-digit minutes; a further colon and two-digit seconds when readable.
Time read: T00:56
